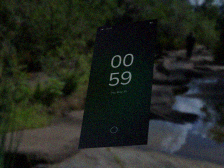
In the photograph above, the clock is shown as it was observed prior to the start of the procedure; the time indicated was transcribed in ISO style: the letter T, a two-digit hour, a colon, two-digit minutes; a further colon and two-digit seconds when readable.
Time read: T00:59
